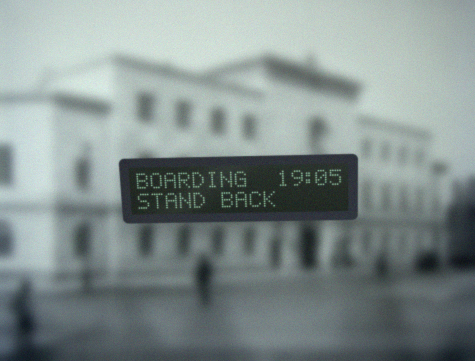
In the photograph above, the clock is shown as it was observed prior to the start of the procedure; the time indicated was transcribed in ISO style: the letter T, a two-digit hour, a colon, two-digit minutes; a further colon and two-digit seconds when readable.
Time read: T19:05
